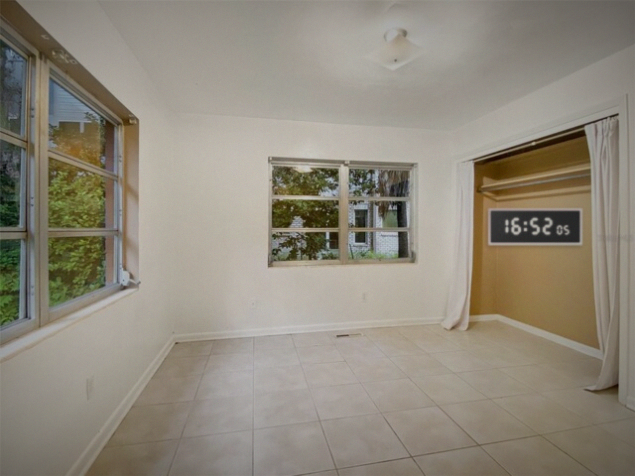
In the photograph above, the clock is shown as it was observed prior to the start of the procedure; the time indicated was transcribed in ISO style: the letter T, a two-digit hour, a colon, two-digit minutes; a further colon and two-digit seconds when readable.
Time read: T16:52
